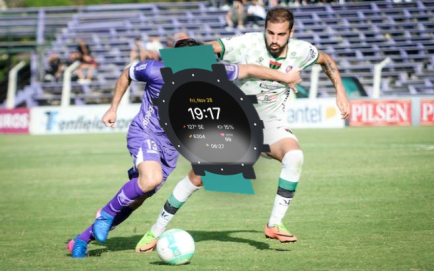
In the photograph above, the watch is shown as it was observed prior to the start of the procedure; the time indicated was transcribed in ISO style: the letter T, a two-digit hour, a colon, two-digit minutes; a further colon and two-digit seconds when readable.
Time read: T19:17
